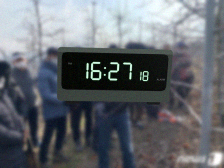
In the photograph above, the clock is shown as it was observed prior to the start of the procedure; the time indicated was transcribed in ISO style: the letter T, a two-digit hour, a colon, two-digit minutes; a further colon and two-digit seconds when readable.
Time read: T16:27:18
